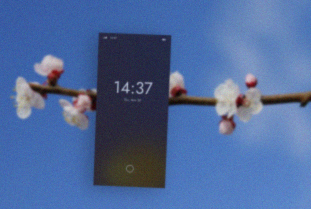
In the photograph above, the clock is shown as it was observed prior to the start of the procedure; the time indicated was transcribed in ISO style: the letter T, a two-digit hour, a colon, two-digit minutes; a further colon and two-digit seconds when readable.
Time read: T14:37
